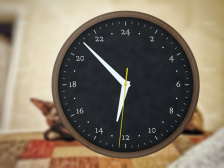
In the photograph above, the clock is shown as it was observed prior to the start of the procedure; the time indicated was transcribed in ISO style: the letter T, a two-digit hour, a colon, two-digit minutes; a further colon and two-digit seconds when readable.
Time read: T12:52:31
